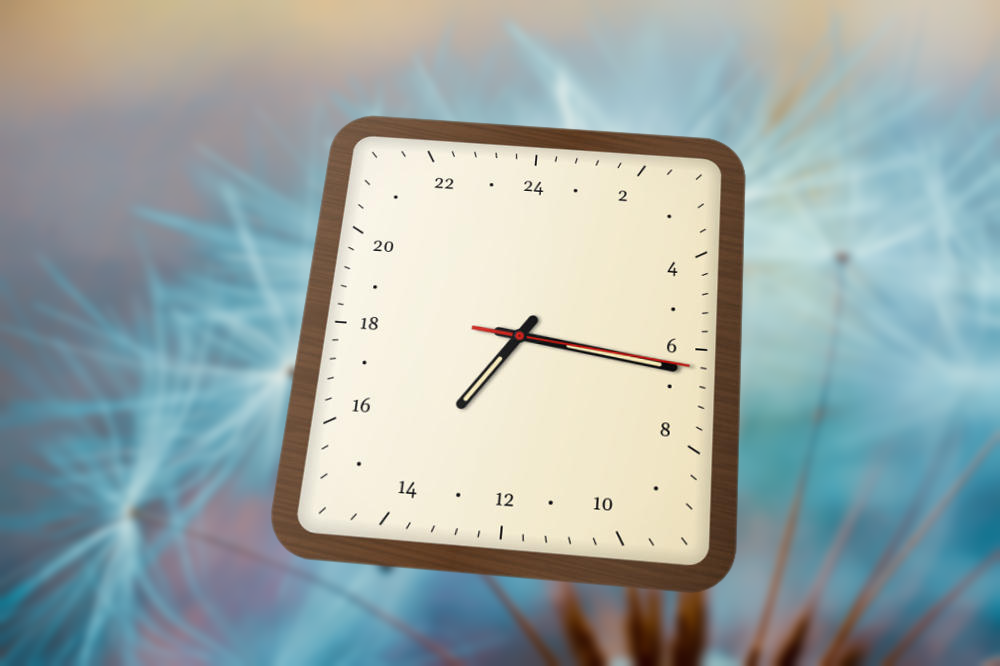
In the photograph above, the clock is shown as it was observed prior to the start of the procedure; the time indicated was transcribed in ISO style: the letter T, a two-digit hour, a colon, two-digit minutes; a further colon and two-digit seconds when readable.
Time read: T14:16:16
